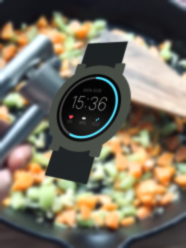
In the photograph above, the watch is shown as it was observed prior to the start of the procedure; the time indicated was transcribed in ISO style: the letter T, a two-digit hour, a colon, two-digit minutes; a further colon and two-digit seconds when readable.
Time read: T15:36
